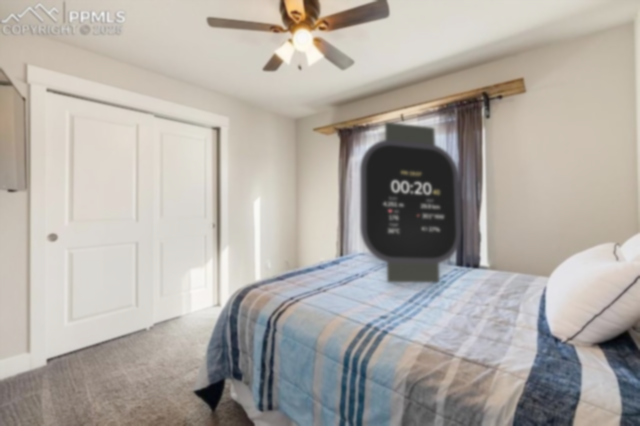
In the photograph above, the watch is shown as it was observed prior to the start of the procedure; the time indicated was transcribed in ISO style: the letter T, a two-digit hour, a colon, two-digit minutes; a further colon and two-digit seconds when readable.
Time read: T00:20
